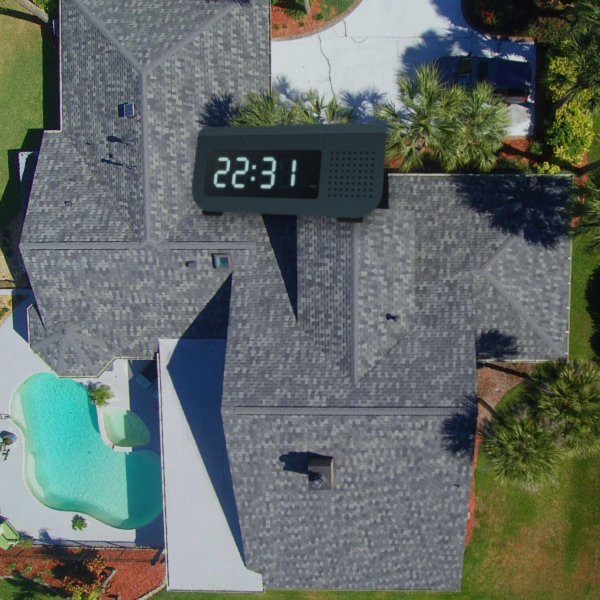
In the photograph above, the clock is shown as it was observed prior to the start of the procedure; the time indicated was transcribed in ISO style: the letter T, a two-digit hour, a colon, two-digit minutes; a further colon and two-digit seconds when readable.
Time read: T22:31
